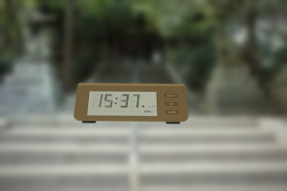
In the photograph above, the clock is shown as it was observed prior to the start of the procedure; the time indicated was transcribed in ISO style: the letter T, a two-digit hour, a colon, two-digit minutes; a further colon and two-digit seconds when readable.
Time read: T15:37
